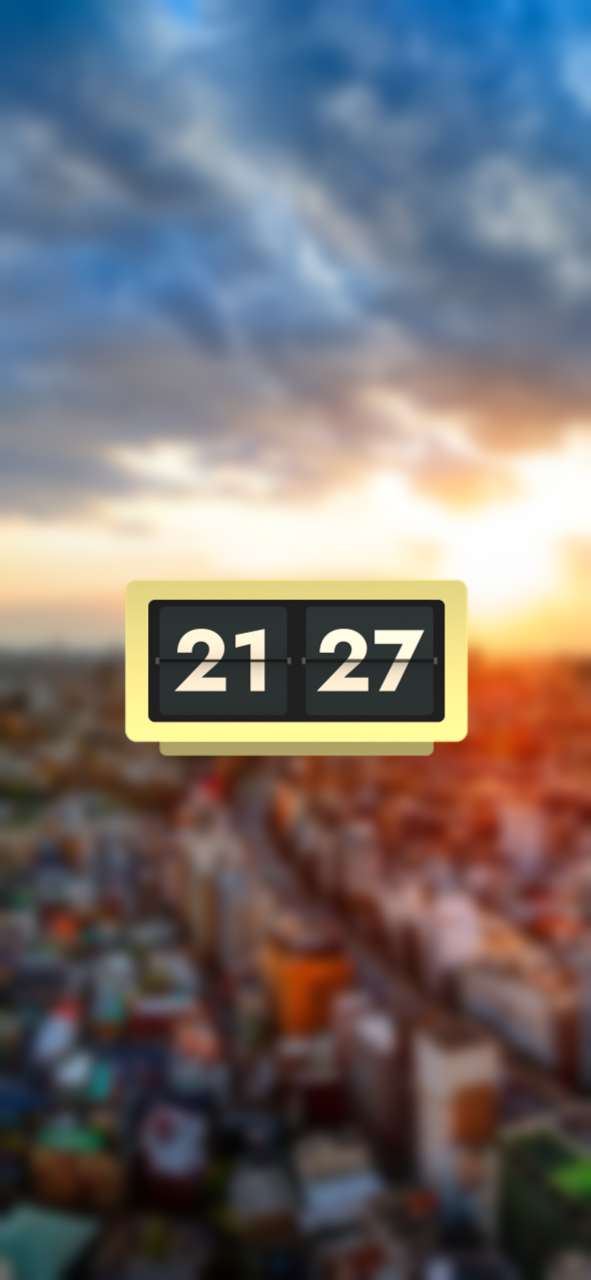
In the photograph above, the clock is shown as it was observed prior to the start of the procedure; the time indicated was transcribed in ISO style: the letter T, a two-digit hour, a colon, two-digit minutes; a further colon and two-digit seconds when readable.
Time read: T21:27
